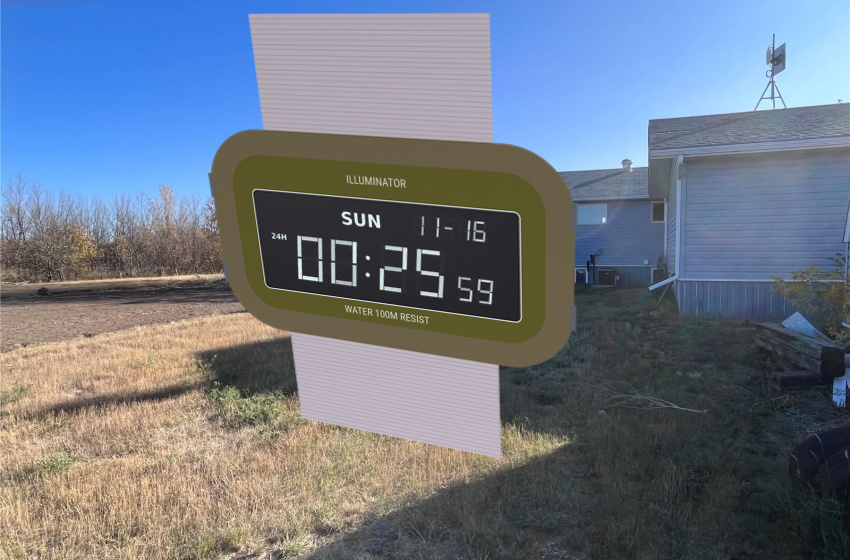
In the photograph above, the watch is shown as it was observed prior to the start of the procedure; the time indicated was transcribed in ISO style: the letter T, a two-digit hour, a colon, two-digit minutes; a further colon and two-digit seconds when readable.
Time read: T00:25:59
